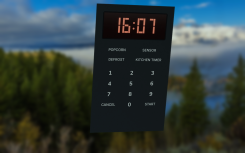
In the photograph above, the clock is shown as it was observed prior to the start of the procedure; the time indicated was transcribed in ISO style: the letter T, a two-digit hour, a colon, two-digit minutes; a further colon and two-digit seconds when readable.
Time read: T16:07
